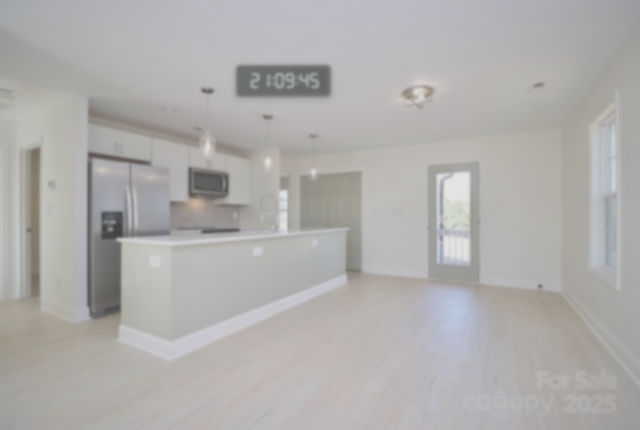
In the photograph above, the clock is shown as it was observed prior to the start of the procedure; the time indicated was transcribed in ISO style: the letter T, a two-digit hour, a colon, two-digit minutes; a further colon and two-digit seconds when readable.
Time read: T21:09:45
